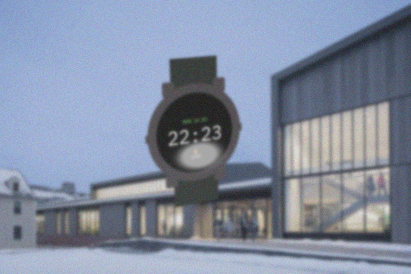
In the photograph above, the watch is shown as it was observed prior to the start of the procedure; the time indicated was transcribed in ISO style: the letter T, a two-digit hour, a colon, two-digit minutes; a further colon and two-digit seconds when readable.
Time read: T22:23
